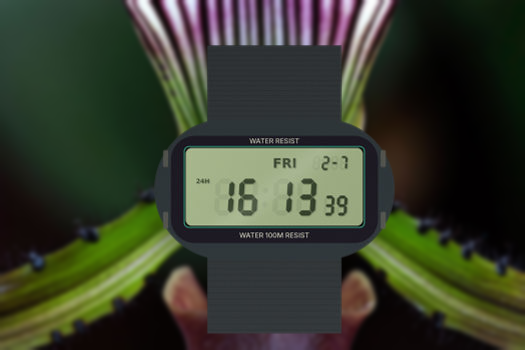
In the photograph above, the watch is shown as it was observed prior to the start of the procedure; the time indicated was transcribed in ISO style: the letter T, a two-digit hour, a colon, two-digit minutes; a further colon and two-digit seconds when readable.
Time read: T16:13:39
